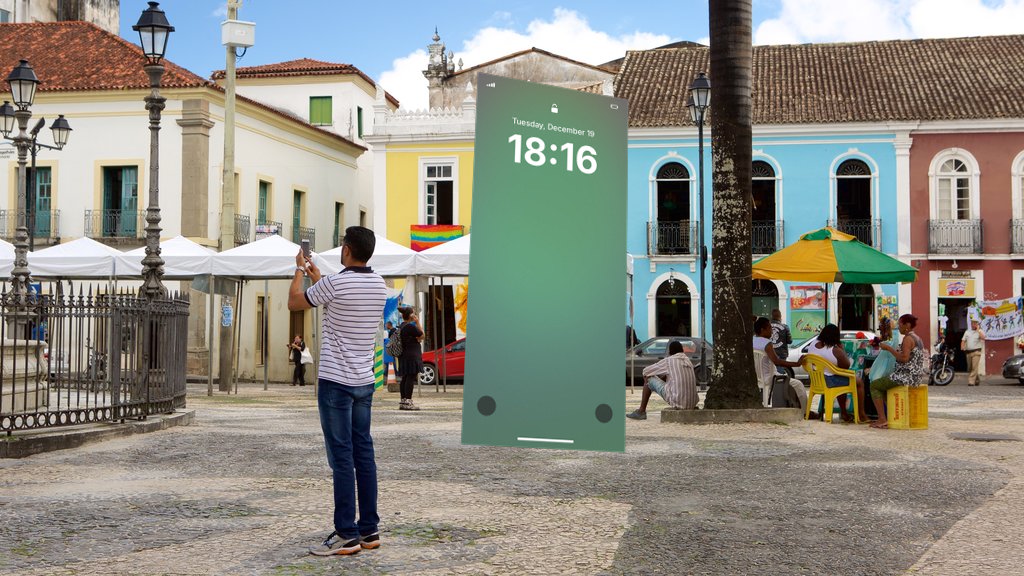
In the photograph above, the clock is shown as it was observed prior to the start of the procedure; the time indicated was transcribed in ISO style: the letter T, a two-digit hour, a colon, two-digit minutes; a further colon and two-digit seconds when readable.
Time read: T18:16
